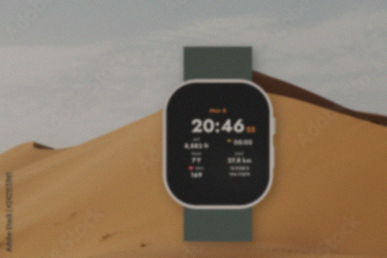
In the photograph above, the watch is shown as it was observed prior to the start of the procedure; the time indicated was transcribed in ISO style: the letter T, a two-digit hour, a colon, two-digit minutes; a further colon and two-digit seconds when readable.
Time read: T20:46
